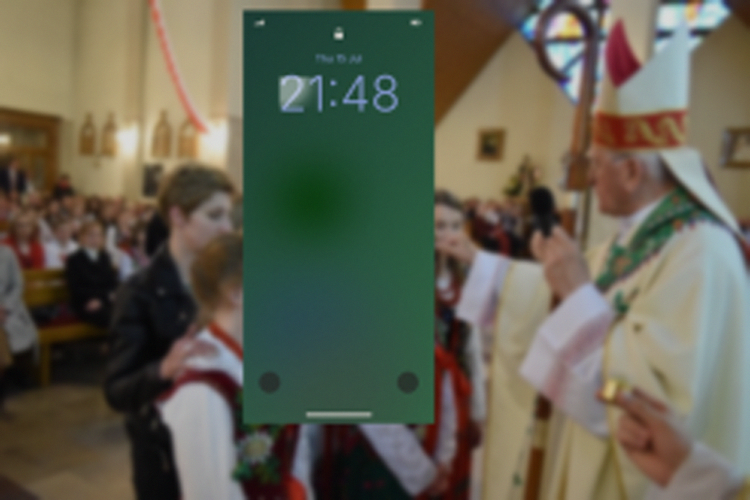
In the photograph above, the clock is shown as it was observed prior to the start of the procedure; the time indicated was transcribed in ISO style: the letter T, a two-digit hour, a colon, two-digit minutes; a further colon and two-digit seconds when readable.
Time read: T21:48
